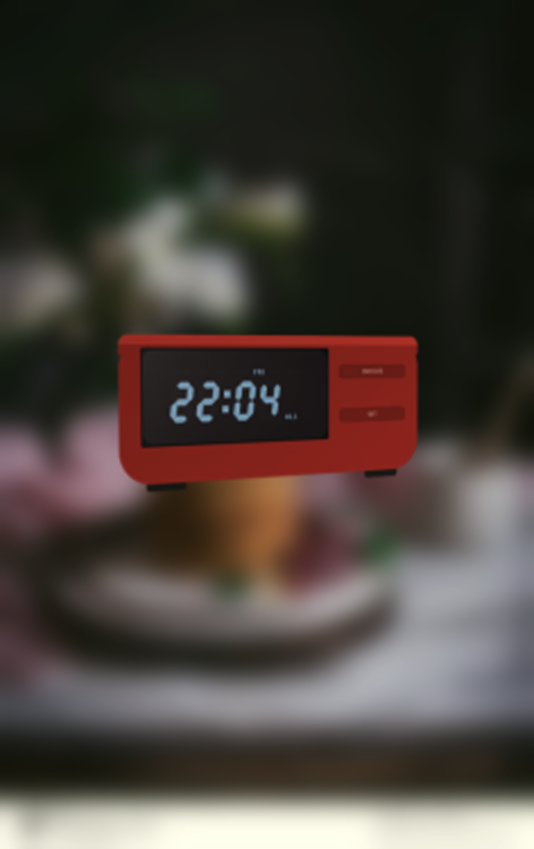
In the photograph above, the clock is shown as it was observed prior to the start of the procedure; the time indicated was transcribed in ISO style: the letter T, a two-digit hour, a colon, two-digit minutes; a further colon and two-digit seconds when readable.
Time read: T22:04
